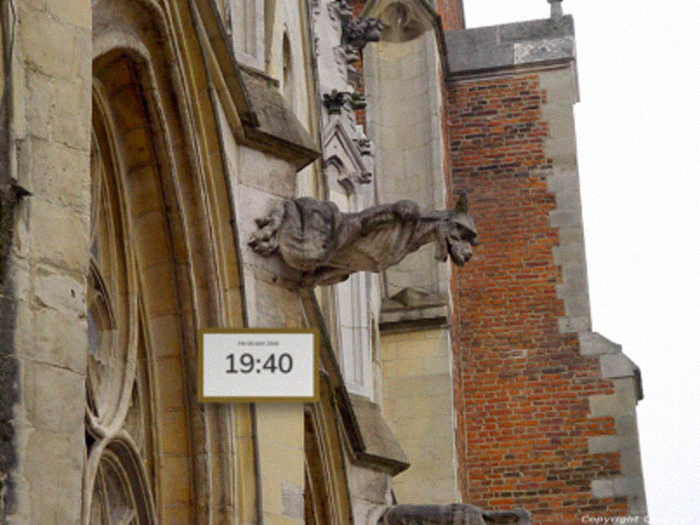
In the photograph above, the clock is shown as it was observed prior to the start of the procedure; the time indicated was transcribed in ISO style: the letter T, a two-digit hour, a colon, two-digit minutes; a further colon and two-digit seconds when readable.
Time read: T19:40
